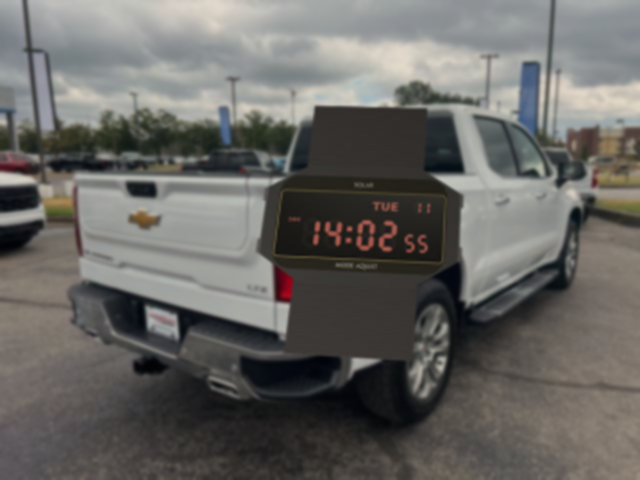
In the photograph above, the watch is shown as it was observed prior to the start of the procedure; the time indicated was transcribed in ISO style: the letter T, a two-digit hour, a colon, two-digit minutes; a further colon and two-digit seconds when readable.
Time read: T14:02:55
